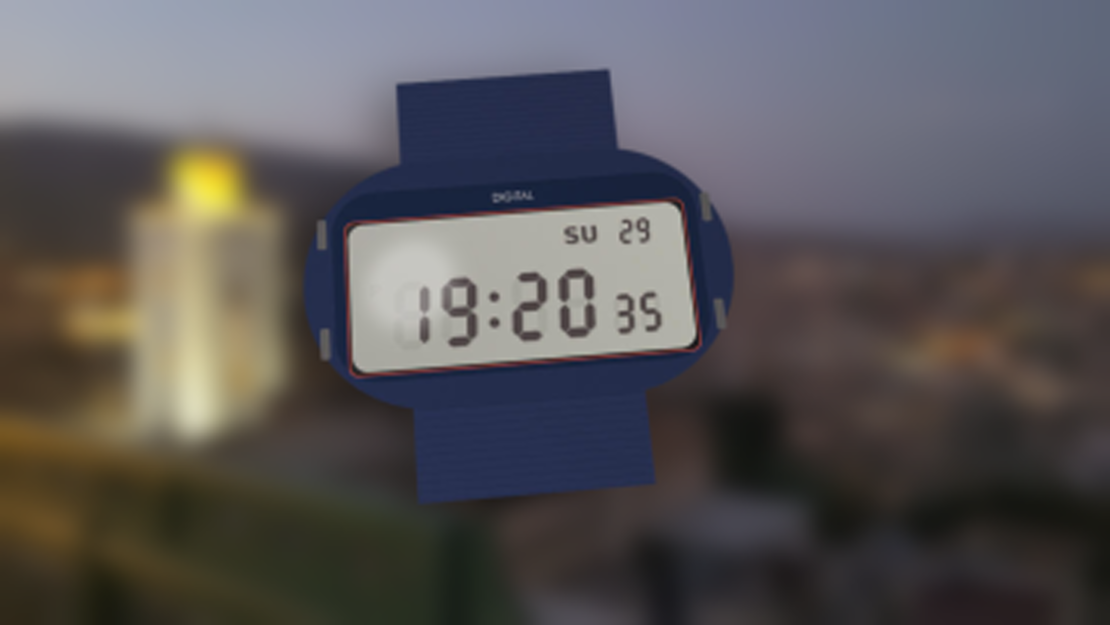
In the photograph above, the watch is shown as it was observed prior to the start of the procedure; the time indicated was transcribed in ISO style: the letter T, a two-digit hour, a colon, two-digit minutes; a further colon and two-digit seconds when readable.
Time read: T19:20:35
